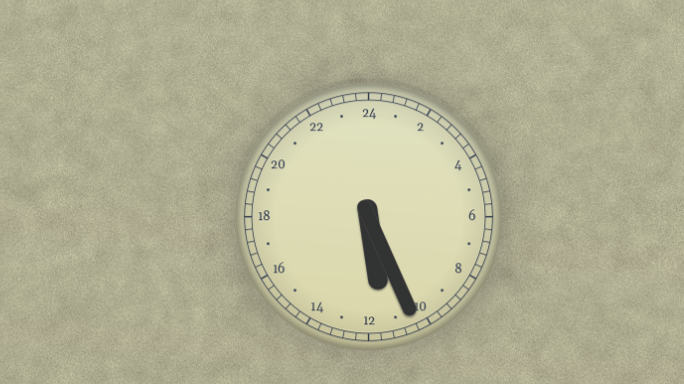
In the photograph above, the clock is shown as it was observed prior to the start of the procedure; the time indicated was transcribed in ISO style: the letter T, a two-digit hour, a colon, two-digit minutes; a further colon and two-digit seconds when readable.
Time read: T11:26
